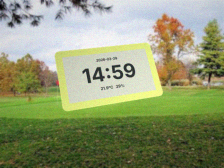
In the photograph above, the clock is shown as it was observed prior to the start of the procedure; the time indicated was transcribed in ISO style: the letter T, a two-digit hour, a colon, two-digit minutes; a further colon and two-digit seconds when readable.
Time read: T14:59
